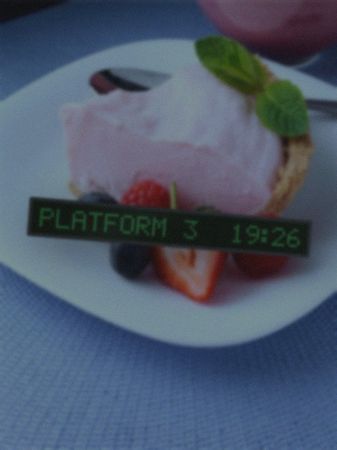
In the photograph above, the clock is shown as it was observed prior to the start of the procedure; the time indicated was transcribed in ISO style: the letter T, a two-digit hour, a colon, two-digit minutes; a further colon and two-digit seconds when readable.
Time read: T19:26
